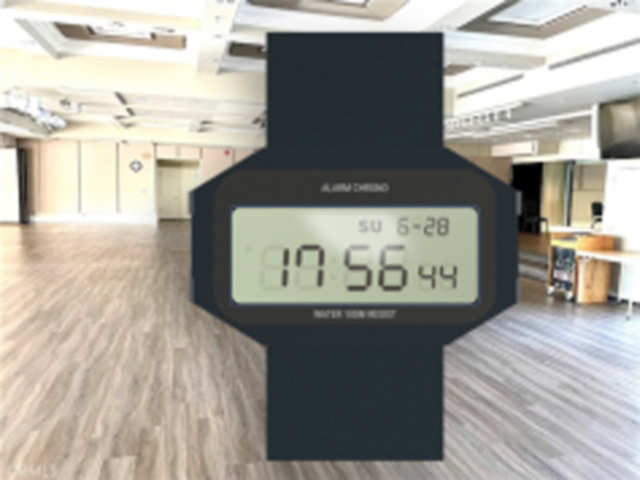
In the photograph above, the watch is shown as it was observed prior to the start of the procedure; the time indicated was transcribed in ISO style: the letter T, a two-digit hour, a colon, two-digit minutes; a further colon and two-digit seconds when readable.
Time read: T17:56:44
